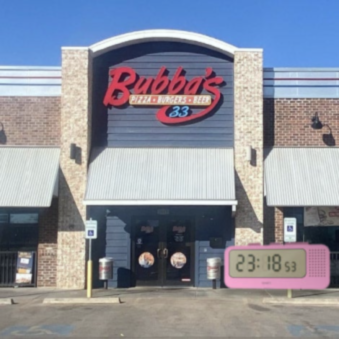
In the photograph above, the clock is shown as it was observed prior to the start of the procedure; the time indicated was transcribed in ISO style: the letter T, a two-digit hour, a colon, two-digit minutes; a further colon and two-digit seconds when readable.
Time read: T23:18
